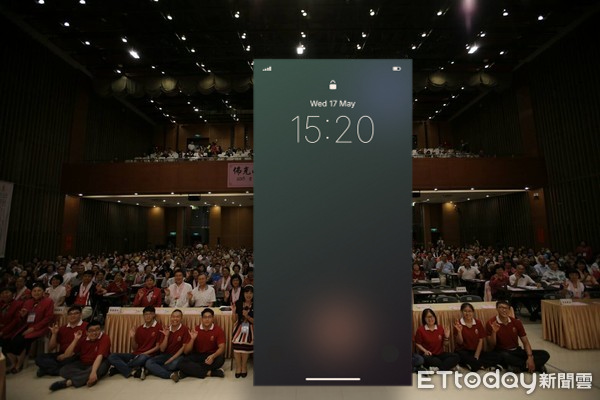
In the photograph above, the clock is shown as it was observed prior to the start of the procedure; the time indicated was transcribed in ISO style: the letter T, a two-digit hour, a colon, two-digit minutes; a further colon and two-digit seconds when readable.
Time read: T15:20
